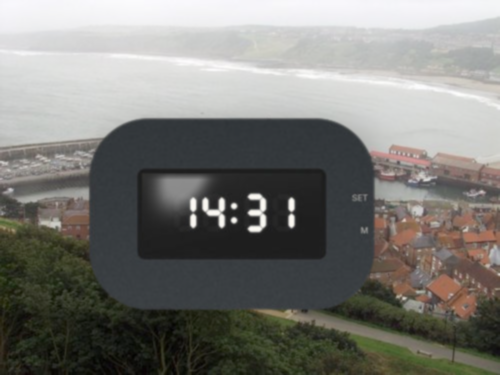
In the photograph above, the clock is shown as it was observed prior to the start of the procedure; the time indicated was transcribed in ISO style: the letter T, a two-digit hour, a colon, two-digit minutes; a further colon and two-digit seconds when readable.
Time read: T14:31
